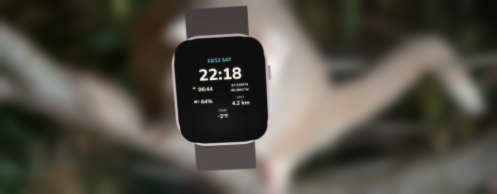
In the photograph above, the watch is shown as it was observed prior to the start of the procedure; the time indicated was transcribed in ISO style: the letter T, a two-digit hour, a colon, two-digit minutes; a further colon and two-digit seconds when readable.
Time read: T22:18
